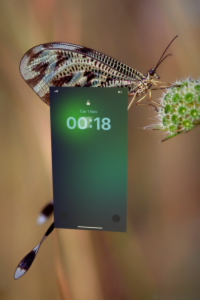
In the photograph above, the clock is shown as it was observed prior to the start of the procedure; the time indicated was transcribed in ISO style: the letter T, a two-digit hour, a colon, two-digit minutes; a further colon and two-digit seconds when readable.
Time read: T00:18
